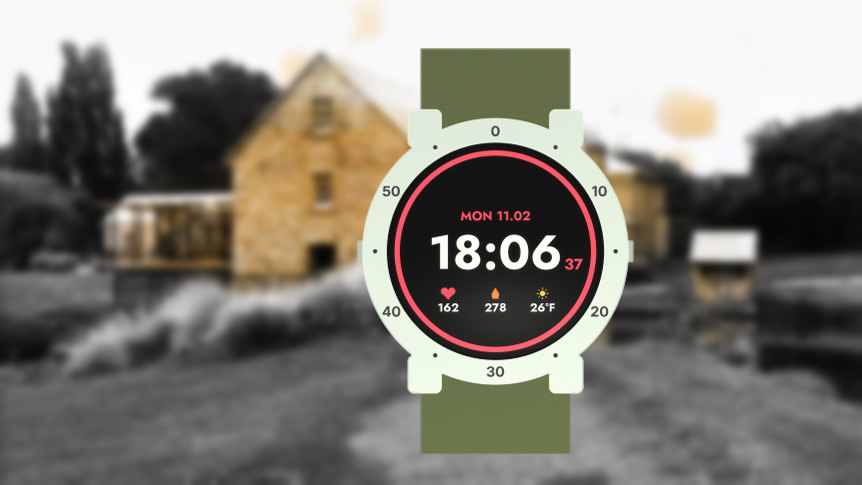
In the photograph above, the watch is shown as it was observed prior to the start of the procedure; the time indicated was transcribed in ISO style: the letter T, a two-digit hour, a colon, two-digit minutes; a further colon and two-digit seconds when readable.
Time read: T18:06:37
